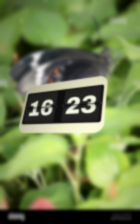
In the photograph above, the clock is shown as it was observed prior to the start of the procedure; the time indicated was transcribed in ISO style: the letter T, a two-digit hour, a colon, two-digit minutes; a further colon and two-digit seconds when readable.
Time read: T16:23
